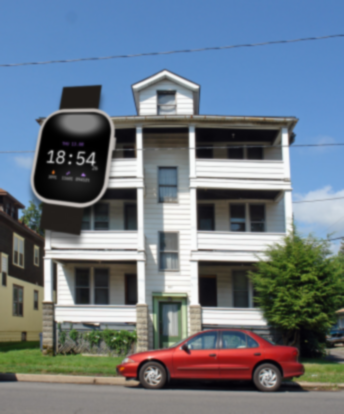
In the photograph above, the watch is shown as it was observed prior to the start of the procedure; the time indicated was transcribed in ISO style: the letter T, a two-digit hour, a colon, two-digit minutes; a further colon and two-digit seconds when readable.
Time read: T18:54
